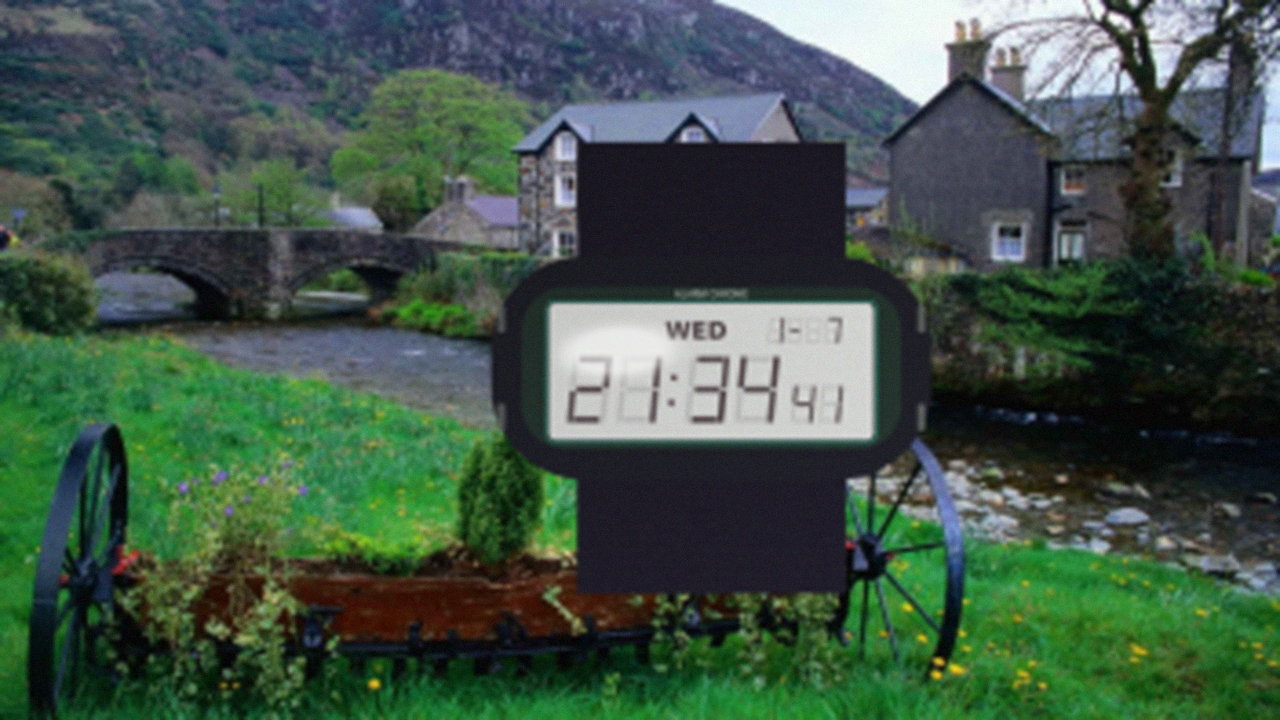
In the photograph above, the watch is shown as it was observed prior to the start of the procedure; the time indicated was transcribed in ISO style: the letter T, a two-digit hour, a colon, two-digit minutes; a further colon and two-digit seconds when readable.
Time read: T21:34:41
